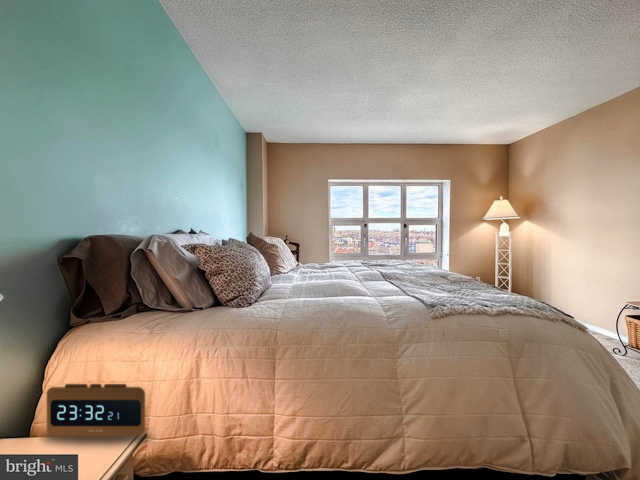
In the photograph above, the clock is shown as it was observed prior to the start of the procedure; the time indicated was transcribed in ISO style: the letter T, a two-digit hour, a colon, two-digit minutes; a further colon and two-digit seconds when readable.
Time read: T23:32
